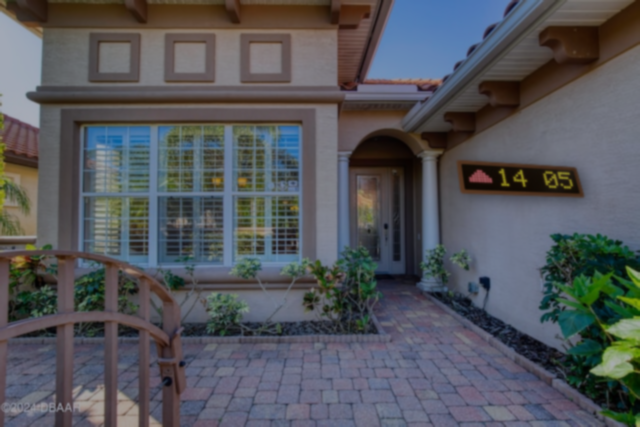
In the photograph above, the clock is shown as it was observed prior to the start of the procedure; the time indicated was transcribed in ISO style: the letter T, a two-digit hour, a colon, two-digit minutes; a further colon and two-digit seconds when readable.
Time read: T14:05
